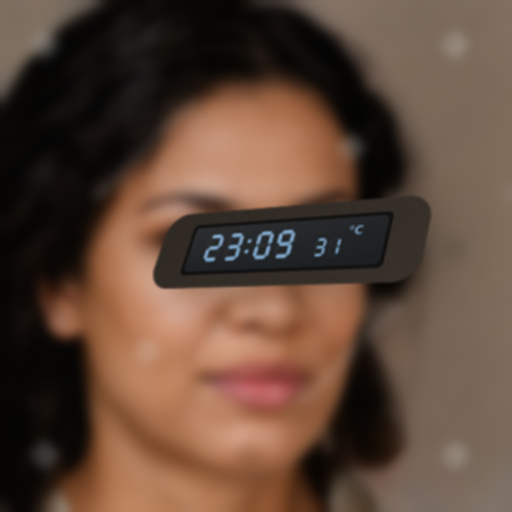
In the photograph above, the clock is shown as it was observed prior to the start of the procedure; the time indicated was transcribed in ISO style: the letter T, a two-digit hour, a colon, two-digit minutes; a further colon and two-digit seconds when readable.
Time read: T23:09
